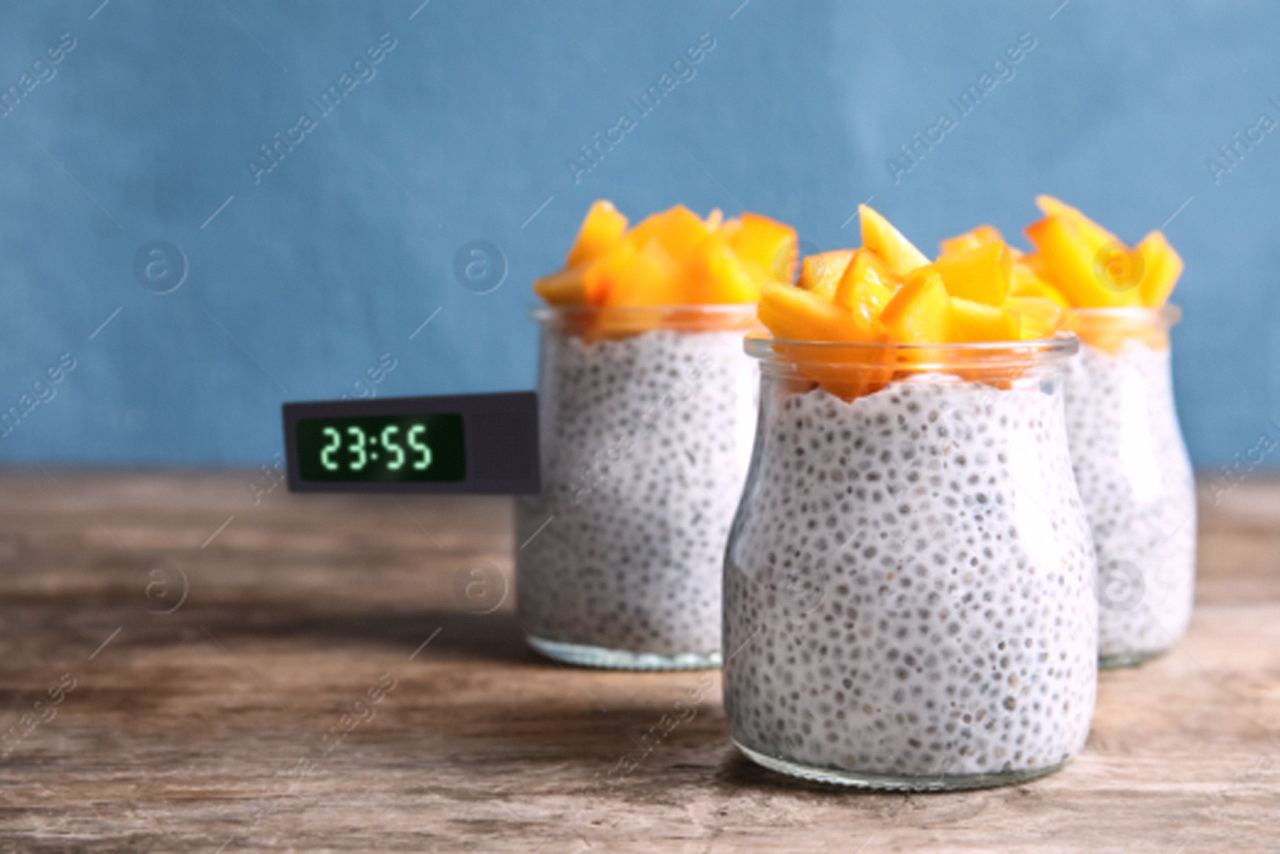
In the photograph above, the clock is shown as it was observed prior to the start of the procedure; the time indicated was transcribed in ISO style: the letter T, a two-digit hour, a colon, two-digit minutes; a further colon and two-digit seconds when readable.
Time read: T23:55
